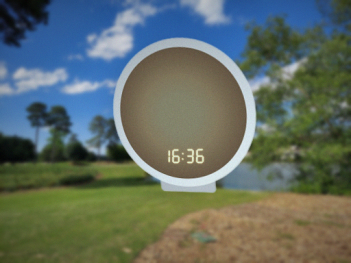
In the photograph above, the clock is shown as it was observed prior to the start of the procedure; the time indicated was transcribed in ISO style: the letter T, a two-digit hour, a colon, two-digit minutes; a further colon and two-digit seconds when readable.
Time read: T16:36
